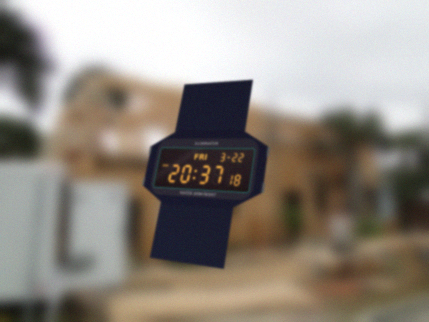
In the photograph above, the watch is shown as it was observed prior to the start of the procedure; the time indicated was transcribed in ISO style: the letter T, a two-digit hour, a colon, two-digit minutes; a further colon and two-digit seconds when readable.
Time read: T20:37
